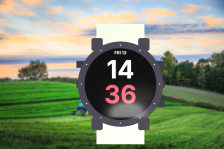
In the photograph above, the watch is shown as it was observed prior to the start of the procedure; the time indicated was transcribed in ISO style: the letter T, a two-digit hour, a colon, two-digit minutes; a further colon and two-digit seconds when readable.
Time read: T14:36
